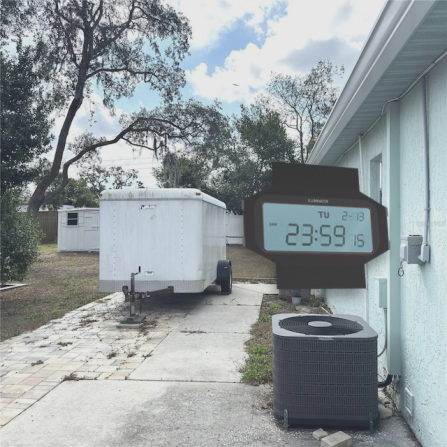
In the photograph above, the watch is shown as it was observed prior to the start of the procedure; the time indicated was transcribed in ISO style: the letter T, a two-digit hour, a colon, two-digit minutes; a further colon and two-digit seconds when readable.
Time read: T23:59:15
